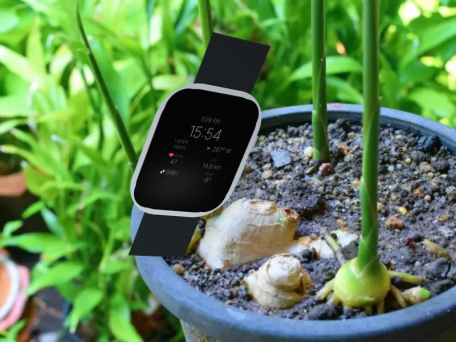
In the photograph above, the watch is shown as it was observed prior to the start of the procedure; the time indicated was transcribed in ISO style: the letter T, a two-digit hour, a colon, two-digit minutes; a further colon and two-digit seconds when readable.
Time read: T15:54
